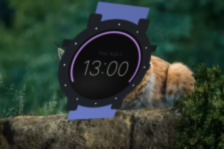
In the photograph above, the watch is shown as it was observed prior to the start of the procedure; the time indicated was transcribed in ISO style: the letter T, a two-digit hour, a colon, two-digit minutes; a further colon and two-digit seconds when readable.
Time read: T13:00
